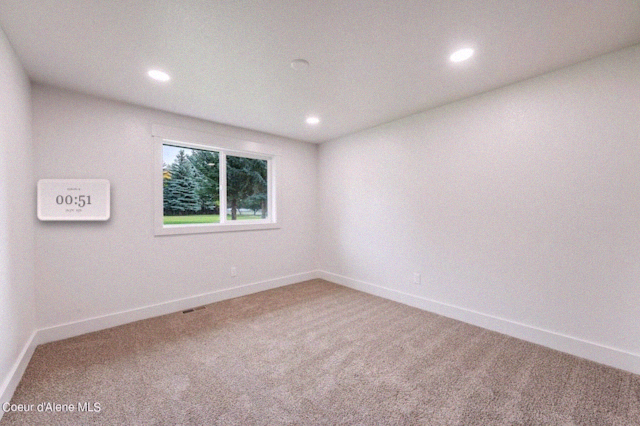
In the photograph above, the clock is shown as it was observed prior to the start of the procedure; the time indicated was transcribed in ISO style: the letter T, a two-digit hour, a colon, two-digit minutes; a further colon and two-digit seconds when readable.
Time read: T00:51
